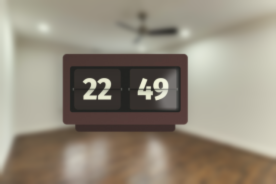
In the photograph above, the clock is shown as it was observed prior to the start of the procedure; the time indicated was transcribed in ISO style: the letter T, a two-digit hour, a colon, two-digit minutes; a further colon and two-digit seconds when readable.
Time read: T22:49
